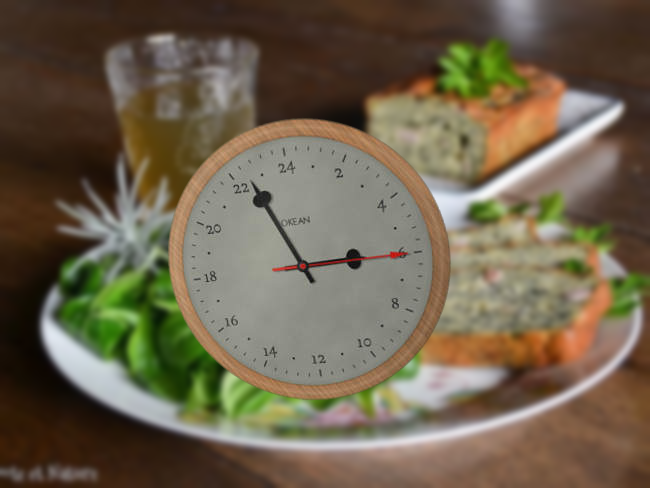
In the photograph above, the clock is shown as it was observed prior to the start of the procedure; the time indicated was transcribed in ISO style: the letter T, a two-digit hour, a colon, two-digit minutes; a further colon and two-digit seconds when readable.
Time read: T05:56:15
